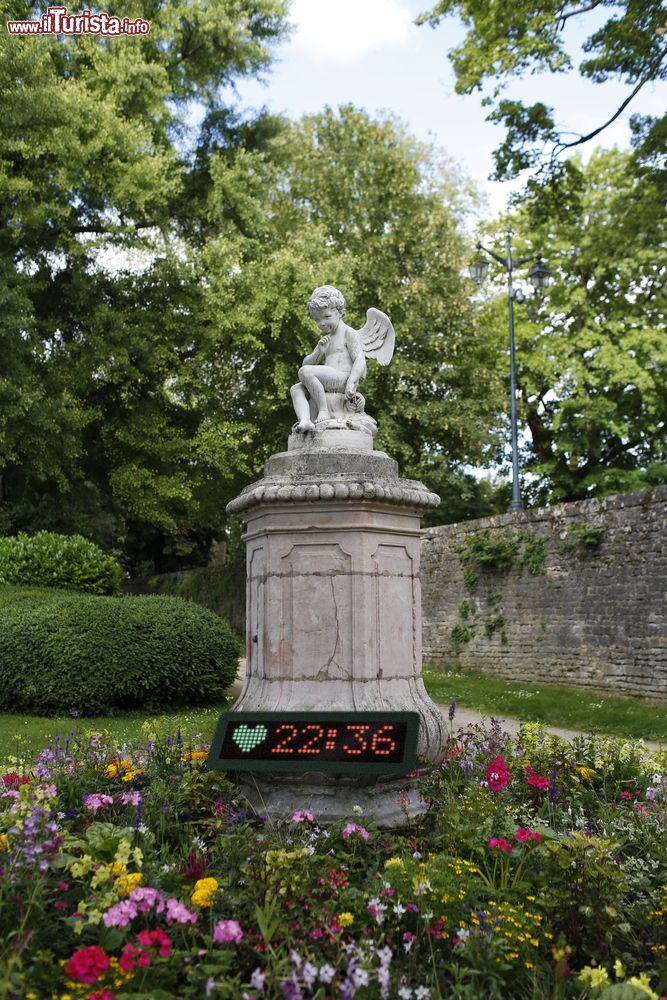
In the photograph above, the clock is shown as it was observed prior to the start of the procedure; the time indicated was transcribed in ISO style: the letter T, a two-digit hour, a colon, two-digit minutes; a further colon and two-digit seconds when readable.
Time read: T22:36
